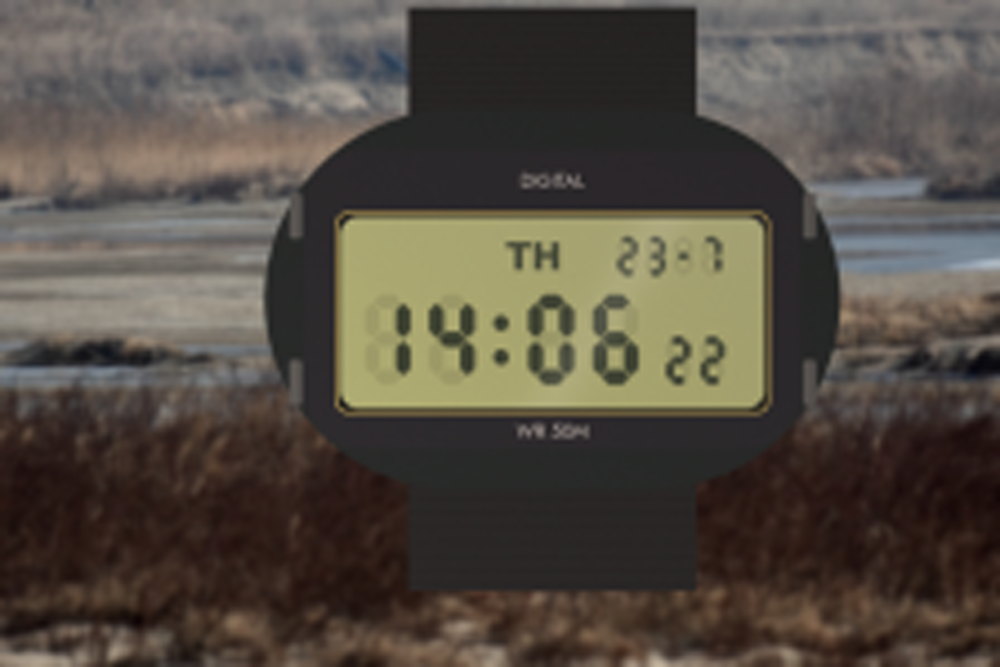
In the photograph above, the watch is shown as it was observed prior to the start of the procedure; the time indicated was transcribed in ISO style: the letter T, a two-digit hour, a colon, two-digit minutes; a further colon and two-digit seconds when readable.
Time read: T14:06:22
